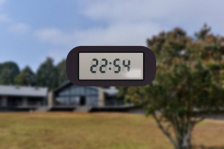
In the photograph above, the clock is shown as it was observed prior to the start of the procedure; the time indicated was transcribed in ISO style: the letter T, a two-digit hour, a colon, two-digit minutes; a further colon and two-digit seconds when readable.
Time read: T22:54
